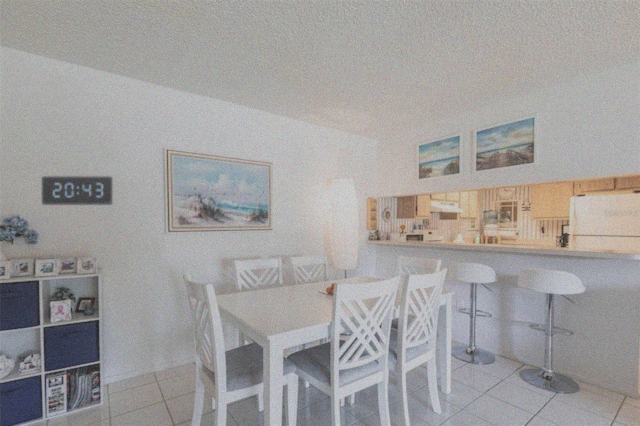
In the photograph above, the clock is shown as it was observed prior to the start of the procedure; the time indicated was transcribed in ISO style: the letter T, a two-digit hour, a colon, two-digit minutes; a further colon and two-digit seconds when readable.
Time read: T20:43
